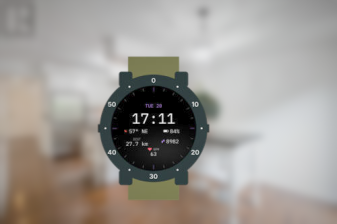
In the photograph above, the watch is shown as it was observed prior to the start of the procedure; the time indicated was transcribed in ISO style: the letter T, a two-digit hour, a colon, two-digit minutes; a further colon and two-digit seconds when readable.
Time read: T17:11
